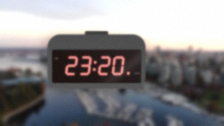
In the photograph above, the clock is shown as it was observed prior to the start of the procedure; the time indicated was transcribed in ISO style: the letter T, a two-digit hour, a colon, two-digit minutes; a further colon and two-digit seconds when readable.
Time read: T23:20
